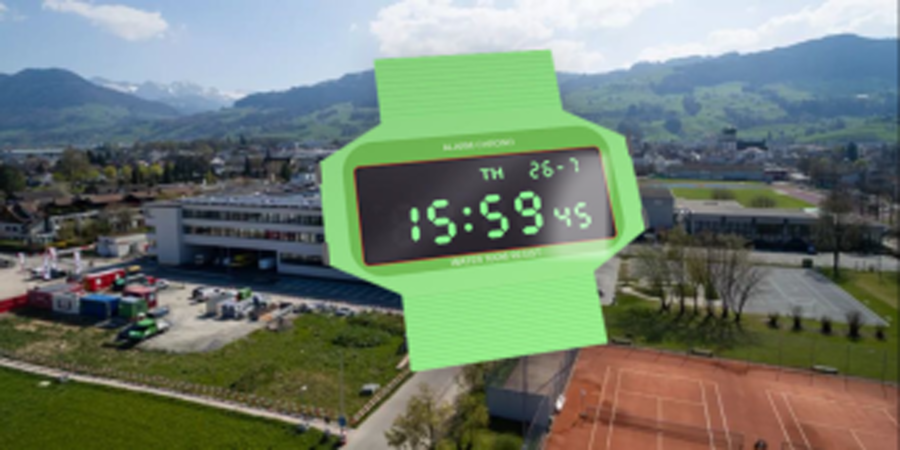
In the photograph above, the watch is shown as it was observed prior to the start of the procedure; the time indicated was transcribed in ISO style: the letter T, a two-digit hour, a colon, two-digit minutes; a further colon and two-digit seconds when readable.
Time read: T15:59:45
